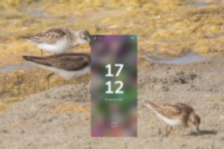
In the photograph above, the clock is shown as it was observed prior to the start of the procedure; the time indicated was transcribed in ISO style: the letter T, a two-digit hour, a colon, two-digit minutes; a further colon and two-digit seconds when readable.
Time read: T17:12
